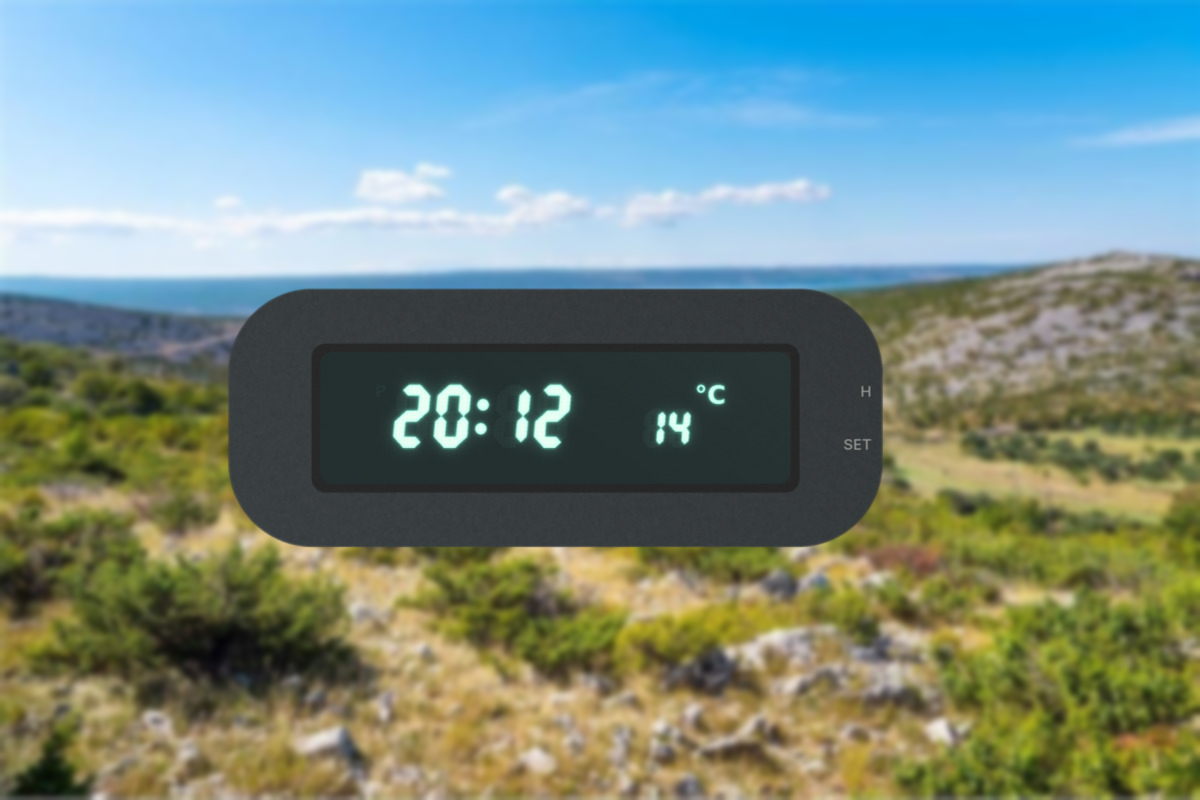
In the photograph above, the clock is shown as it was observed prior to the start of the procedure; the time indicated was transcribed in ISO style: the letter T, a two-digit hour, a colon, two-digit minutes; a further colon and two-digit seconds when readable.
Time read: T20:12
